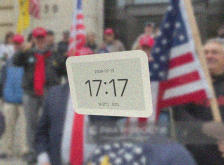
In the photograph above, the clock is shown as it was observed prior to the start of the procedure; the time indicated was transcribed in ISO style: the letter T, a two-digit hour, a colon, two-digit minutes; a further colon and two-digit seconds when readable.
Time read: T17:17
